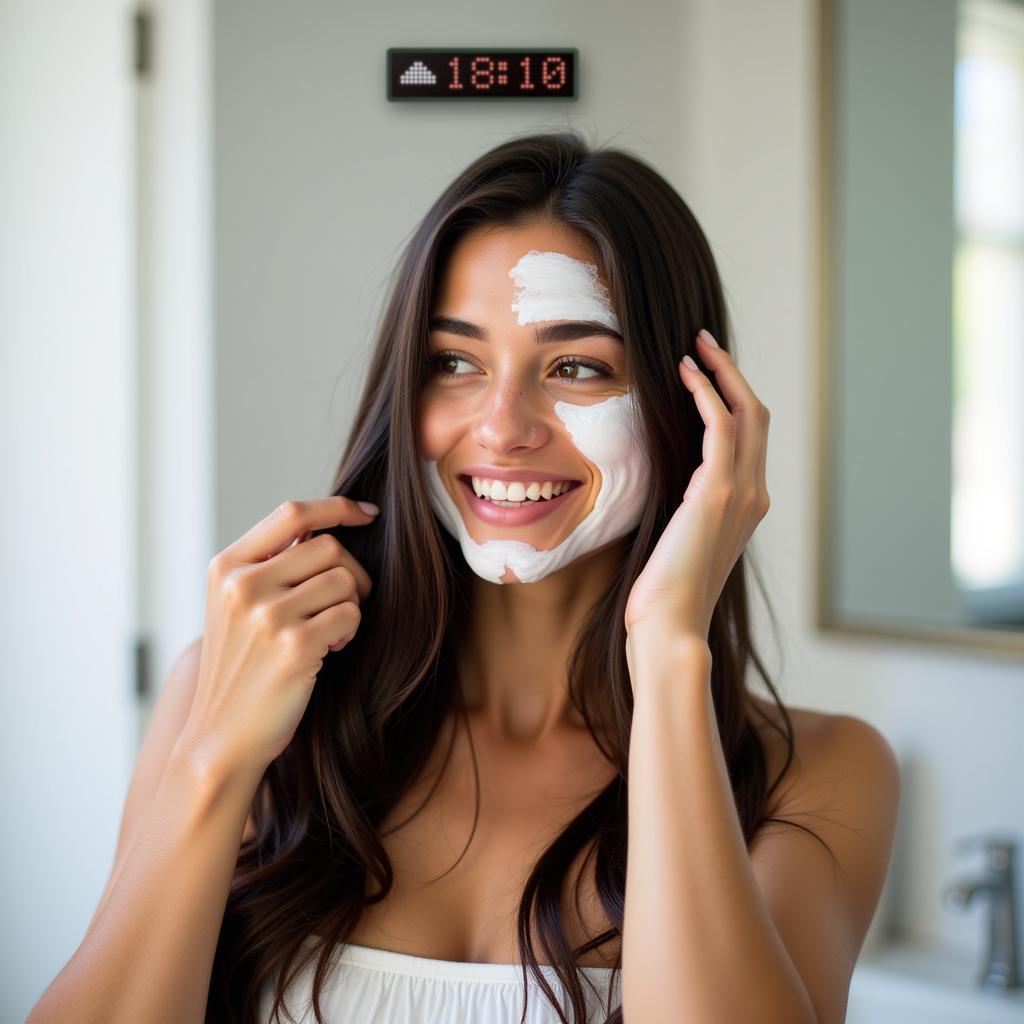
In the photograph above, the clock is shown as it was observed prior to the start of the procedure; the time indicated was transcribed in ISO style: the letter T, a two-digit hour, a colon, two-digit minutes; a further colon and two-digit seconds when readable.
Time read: T18:10
